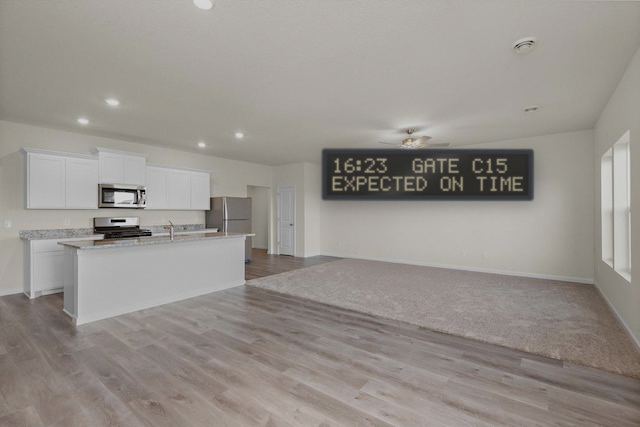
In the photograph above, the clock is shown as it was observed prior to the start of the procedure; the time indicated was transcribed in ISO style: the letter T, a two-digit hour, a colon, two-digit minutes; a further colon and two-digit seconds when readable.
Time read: T16:23
